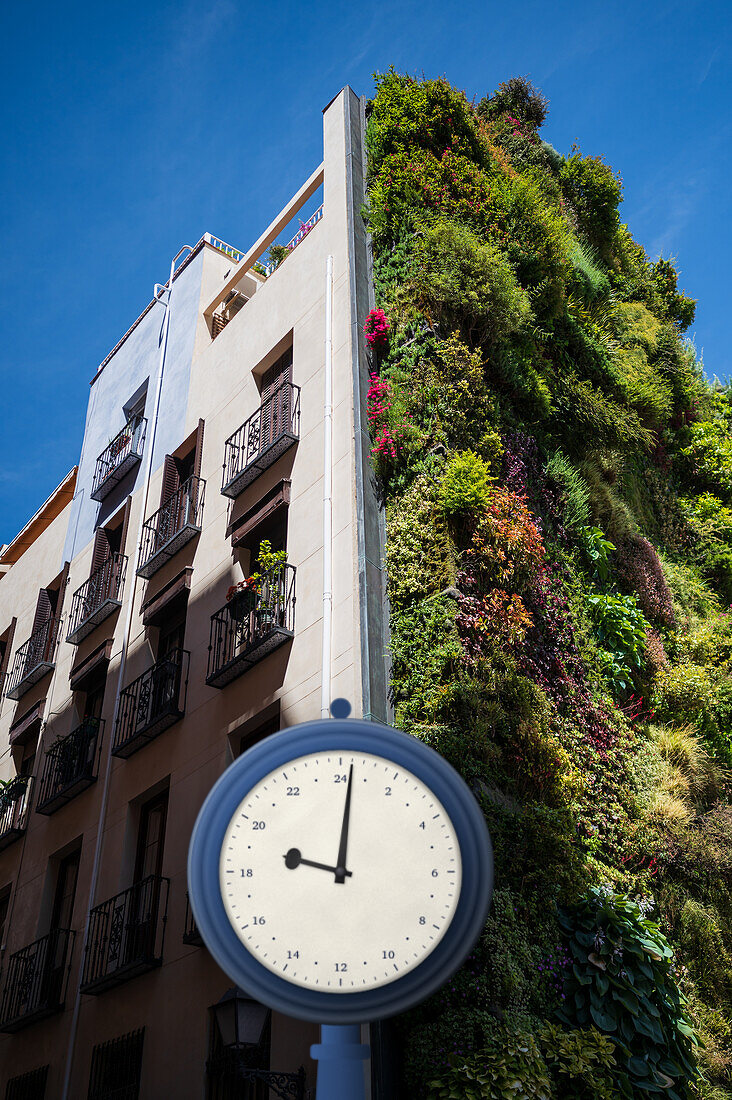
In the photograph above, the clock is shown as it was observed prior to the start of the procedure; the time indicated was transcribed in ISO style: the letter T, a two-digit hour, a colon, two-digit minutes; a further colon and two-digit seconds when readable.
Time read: T19:01
